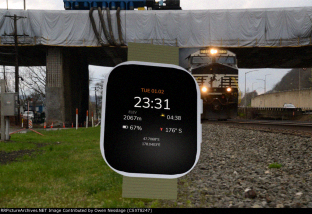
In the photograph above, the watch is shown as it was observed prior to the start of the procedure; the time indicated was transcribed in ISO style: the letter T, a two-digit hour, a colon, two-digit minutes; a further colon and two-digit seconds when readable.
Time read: T23:31
